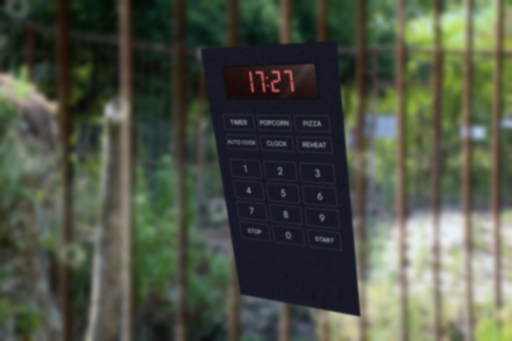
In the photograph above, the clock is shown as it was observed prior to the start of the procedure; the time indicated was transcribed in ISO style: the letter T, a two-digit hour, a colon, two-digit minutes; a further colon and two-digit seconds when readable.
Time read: T17:27
